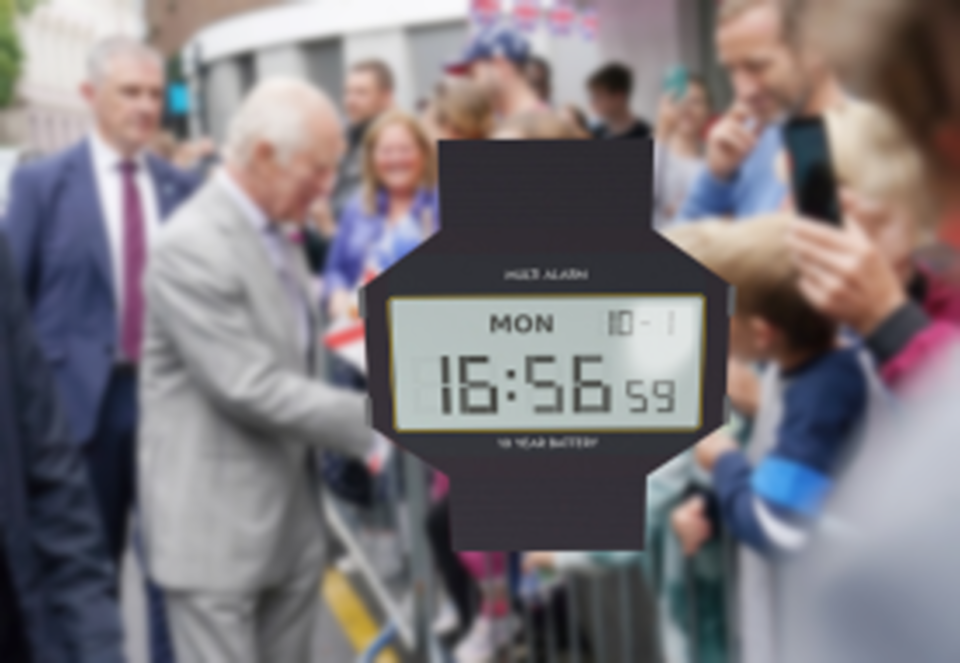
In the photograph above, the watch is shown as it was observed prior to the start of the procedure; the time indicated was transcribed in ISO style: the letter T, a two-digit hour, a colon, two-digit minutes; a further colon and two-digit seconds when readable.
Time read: T16:56:59
